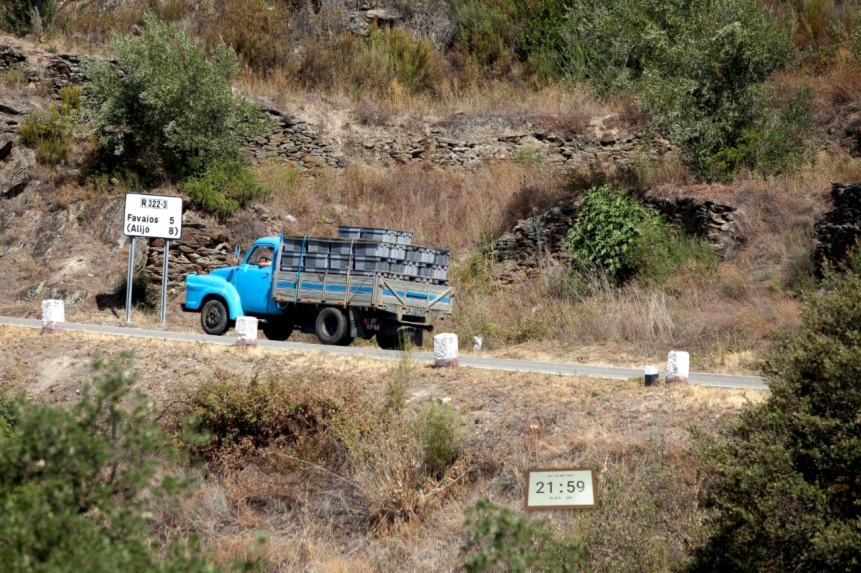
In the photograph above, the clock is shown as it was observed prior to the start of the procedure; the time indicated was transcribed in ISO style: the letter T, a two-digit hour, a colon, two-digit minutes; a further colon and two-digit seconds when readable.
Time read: T21:59
